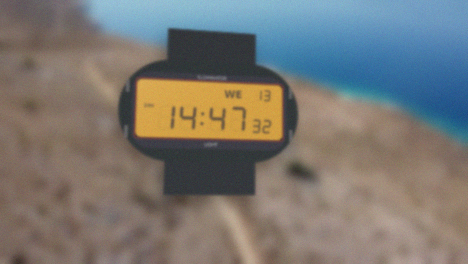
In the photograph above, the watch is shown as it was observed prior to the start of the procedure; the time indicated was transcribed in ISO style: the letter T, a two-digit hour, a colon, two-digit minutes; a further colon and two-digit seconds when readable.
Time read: T14:47:32
